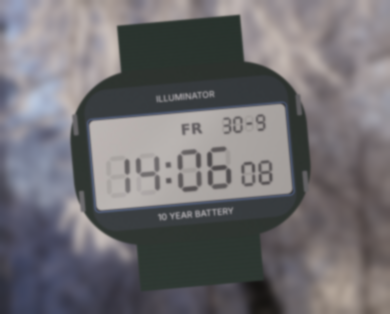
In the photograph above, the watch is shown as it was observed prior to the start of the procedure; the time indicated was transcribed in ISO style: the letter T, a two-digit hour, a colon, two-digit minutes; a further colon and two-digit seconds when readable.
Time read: T14:06:08
